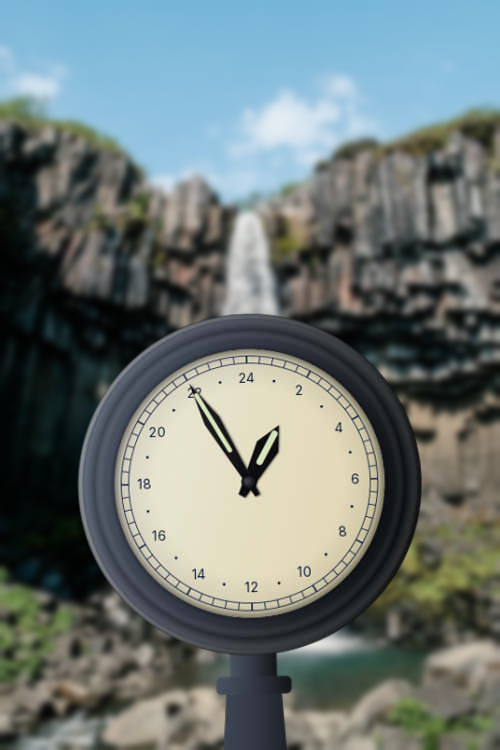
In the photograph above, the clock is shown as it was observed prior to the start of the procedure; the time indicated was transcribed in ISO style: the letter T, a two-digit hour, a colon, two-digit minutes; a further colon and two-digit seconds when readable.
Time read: T01:55
